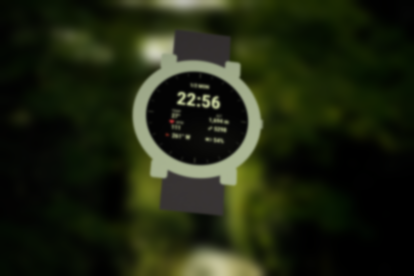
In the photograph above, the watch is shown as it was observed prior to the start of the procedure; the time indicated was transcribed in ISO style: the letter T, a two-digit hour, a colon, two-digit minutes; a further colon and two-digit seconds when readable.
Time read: T22:56
